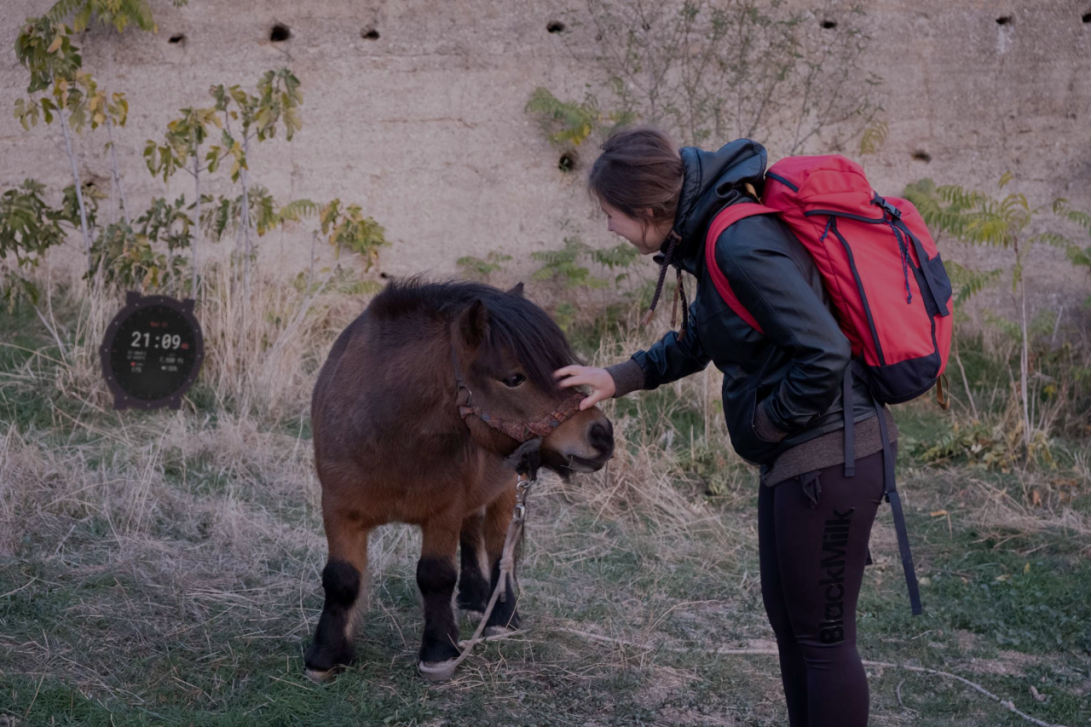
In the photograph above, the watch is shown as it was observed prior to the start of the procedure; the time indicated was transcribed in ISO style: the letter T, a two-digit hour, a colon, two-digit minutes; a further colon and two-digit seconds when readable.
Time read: T21:09
